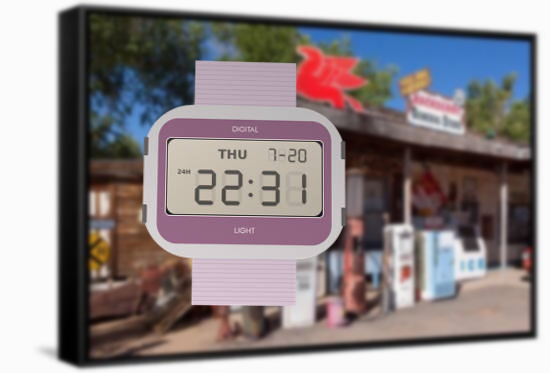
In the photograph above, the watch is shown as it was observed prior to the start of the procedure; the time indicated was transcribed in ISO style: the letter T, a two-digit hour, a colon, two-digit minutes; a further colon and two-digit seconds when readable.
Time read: T22:31
